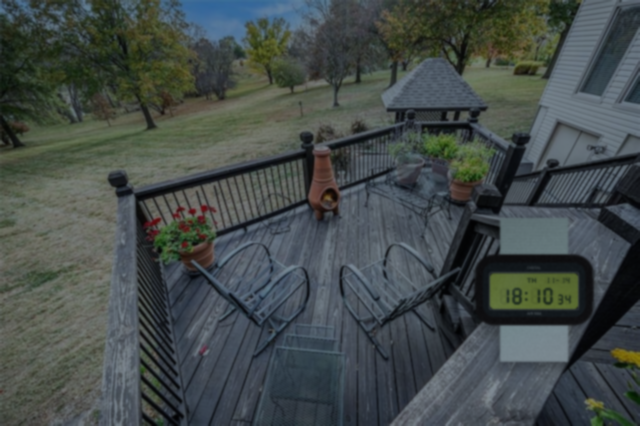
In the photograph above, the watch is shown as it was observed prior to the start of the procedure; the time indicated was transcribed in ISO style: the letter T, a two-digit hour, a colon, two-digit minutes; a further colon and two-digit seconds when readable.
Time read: T18:10
